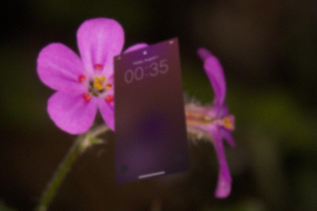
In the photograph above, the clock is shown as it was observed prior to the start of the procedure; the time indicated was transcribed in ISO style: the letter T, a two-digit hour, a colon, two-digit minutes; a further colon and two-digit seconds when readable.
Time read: T00:35
